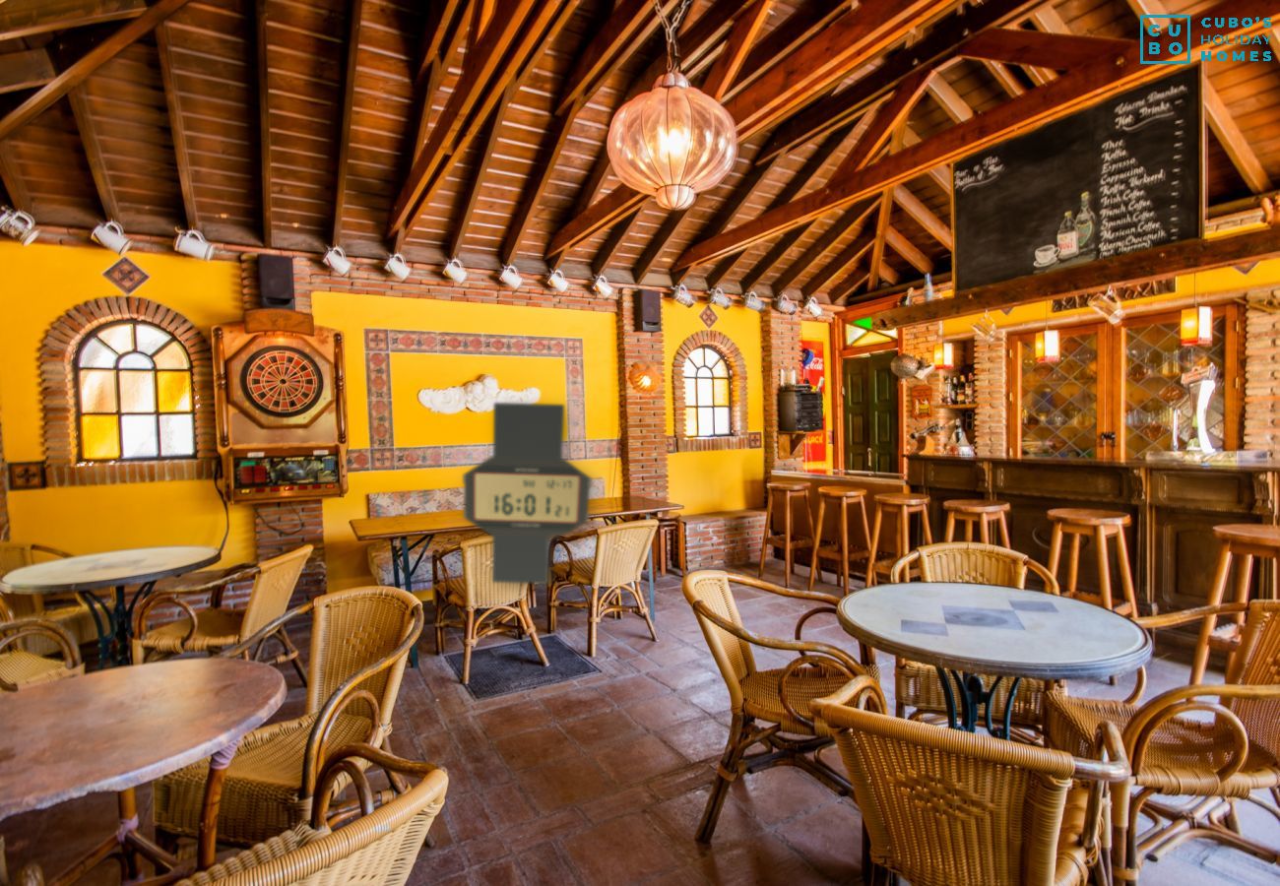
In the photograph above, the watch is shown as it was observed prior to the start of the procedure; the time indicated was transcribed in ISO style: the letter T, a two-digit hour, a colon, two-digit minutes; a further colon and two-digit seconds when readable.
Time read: T16:01
